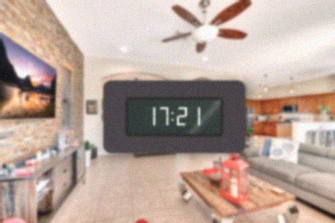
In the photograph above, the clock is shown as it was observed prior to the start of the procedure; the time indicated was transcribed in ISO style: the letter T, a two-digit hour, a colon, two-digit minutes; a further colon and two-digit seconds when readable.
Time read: T17:21
